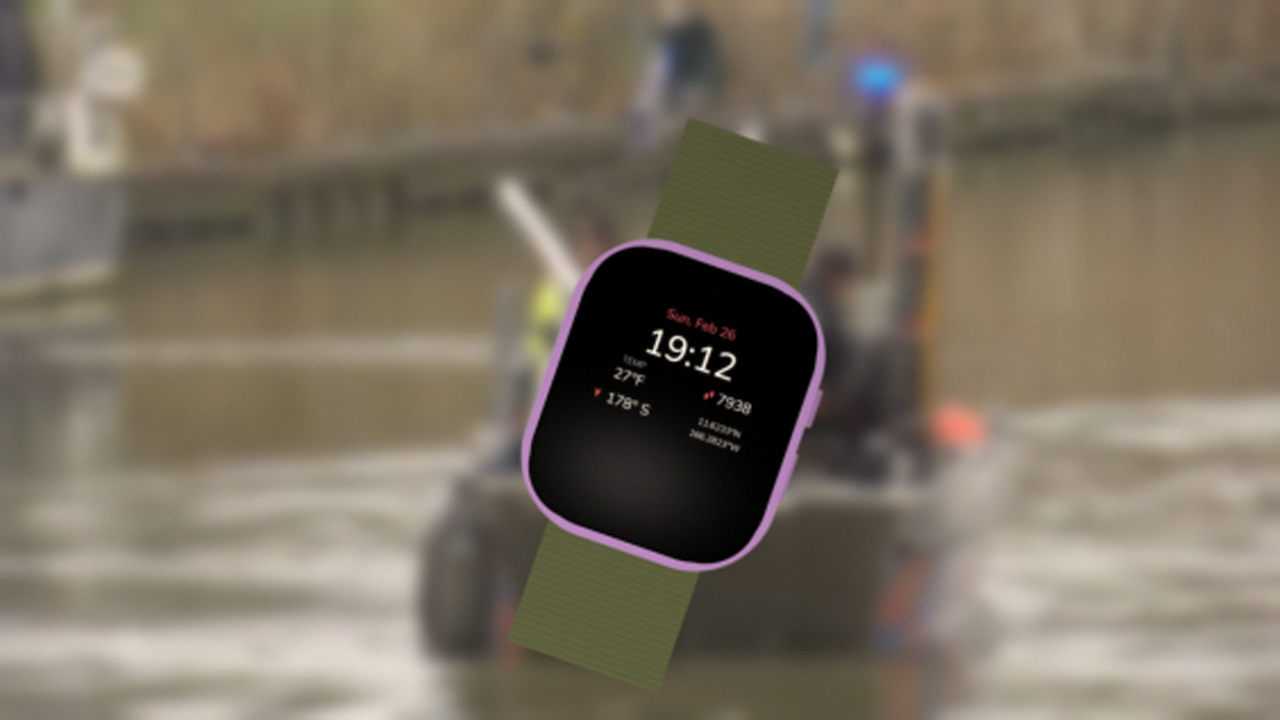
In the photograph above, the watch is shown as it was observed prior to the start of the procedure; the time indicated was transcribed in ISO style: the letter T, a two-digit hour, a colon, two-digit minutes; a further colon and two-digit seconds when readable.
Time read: T19:12
